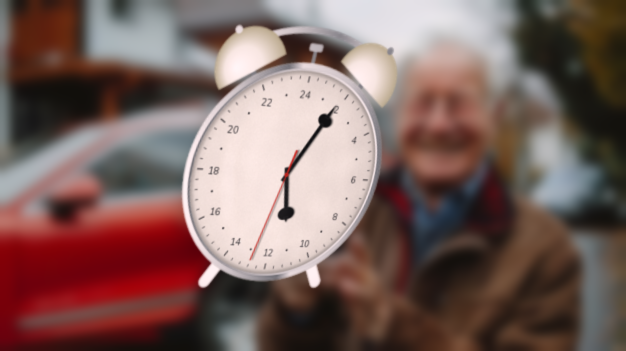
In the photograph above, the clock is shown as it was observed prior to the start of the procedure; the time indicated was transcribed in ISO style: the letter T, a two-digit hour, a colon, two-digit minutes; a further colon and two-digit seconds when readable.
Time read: T11:04:32
